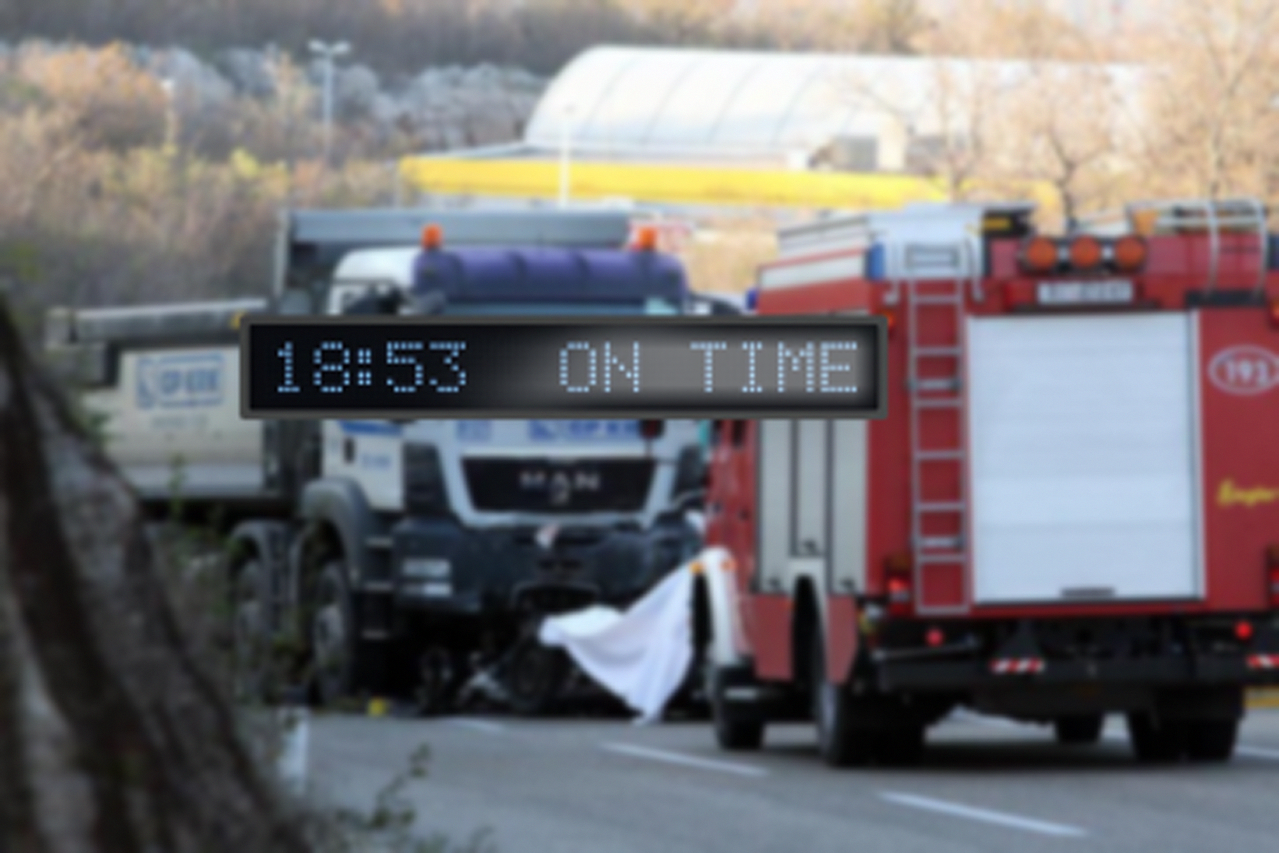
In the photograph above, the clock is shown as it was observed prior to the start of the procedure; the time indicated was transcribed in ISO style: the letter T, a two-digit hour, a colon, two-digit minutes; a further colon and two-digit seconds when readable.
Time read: T18:53
